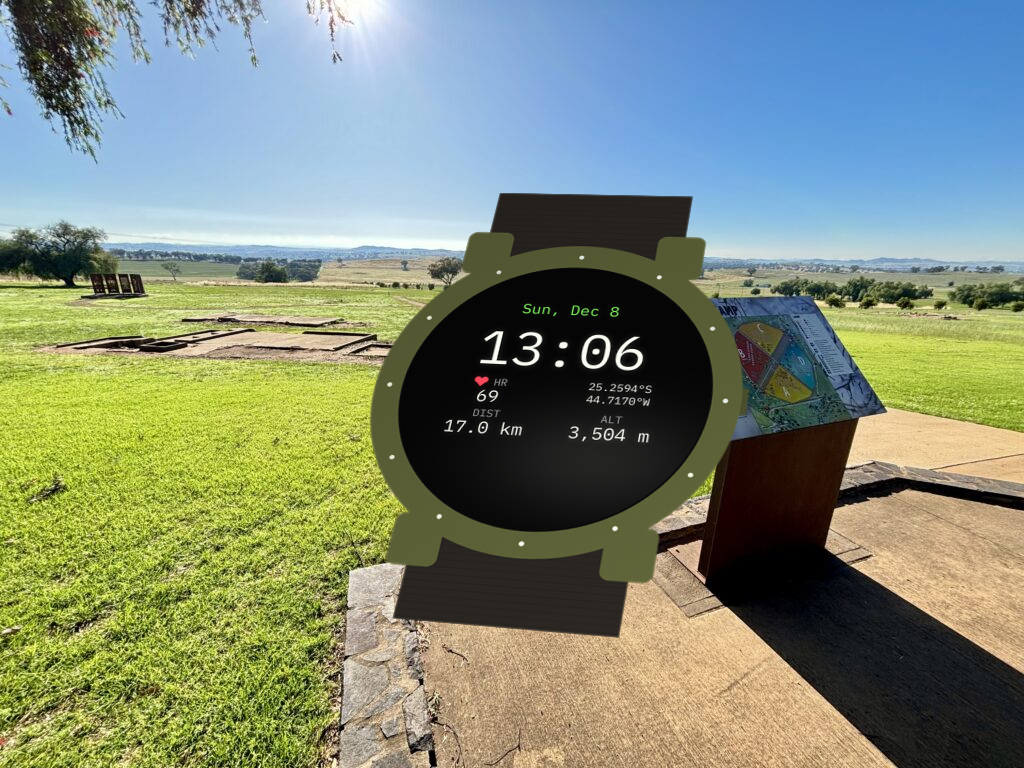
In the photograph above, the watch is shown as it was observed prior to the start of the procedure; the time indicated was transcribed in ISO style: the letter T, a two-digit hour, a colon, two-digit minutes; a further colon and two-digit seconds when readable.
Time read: T13:06
